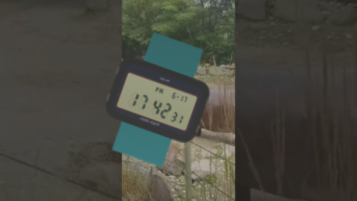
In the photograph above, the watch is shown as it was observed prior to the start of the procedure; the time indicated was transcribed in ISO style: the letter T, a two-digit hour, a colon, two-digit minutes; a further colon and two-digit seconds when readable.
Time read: T17:42:31
